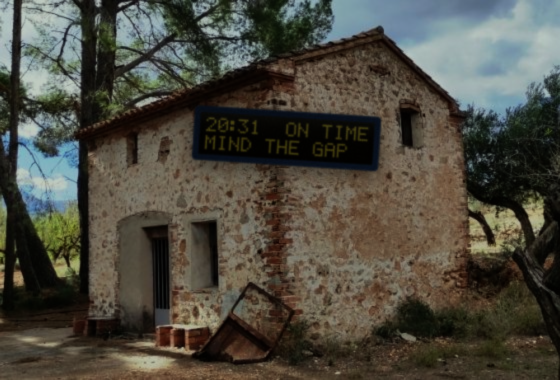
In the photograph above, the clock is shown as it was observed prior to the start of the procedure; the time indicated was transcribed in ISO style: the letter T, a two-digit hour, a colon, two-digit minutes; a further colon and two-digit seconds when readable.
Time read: T20:31
